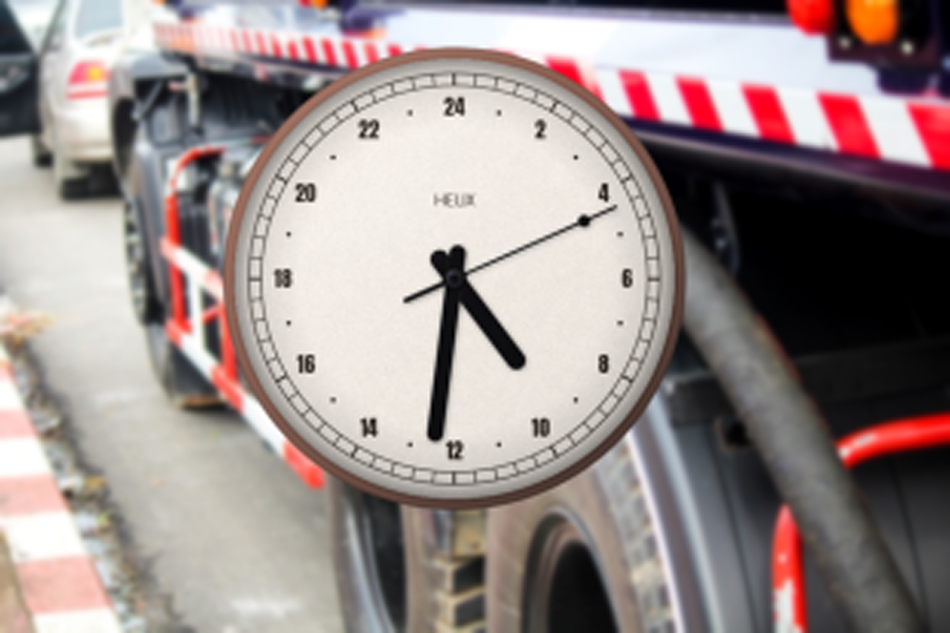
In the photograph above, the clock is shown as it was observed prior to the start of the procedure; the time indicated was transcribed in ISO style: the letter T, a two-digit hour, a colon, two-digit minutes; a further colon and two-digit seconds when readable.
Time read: T09:31:11
